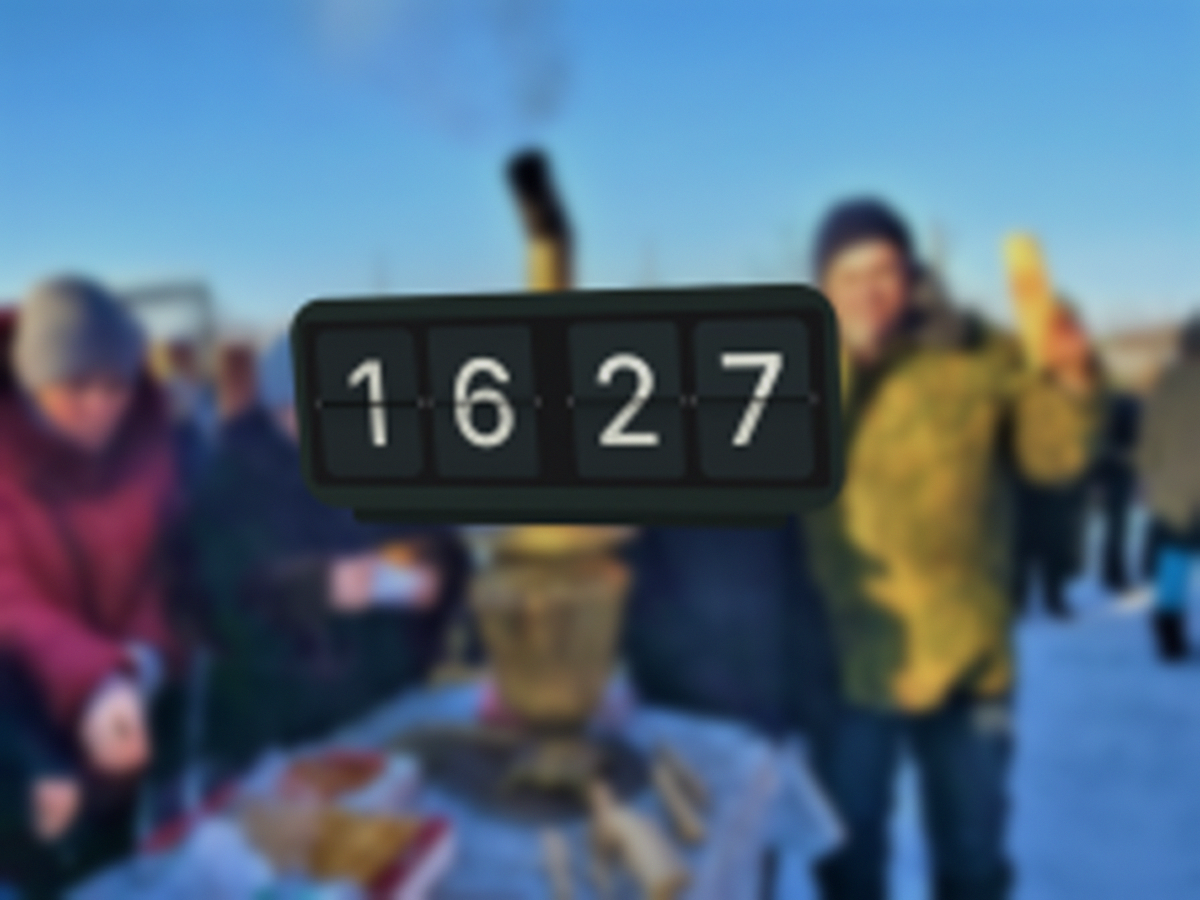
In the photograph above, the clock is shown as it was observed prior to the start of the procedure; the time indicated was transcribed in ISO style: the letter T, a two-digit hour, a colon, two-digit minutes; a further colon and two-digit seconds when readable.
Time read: T16:27
